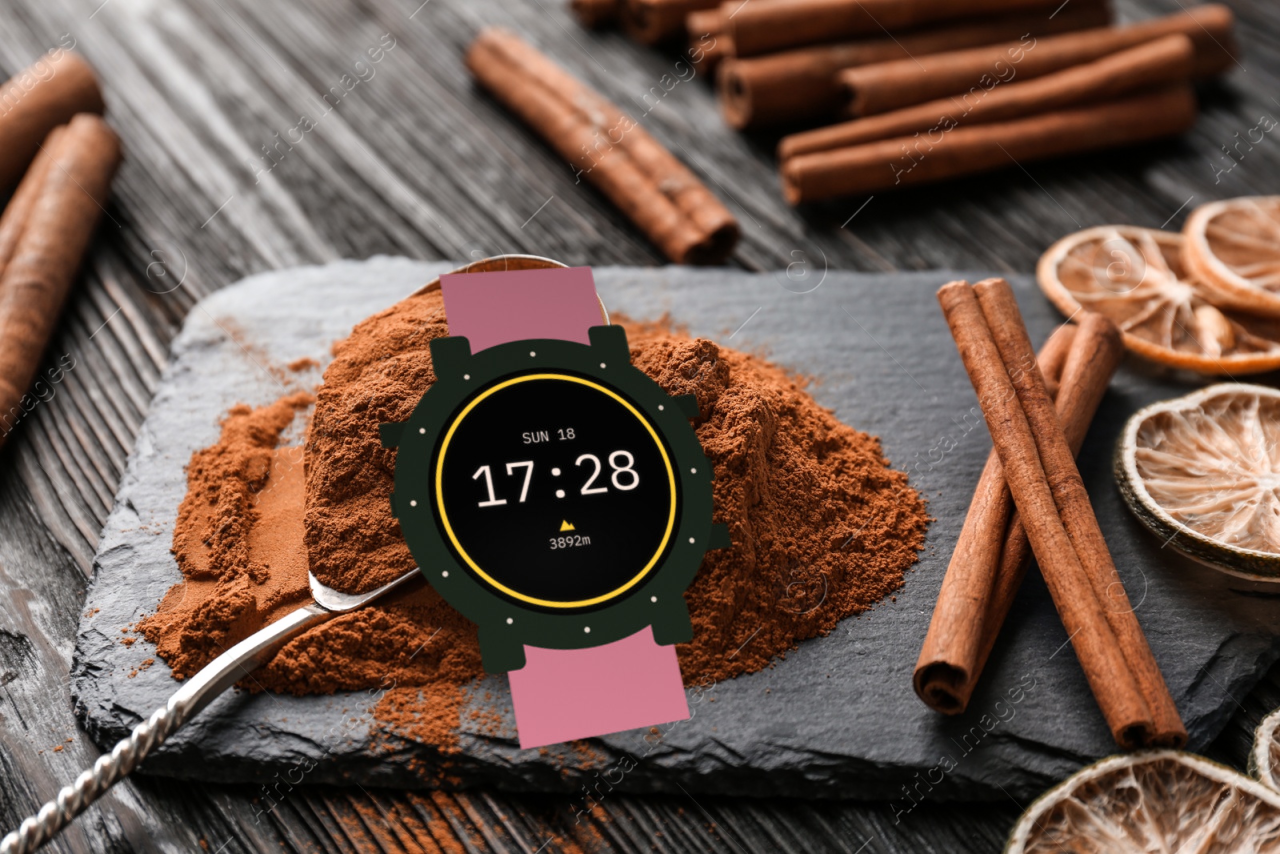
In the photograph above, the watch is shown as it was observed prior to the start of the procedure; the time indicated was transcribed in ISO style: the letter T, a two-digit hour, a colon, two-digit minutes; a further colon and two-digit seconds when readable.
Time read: T17:28
